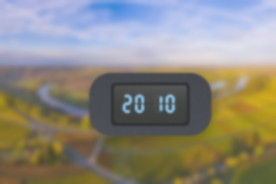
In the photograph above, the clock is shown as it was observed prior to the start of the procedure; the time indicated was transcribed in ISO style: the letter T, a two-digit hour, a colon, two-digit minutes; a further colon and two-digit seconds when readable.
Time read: T20:10
